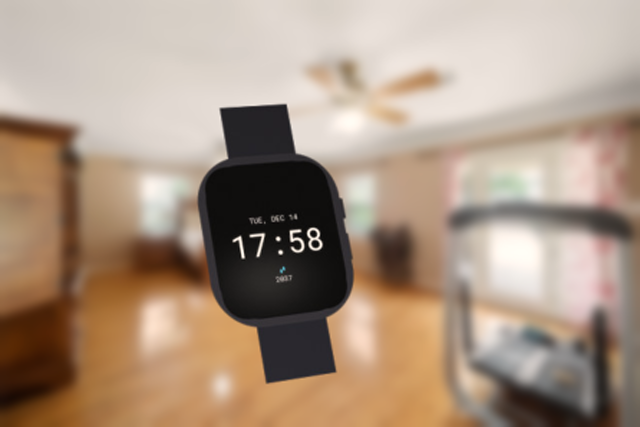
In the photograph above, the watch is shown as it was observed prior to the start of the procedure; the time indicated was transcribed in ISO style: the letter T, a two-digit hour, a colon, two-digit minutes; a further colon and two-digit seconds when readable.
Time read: T17:58
